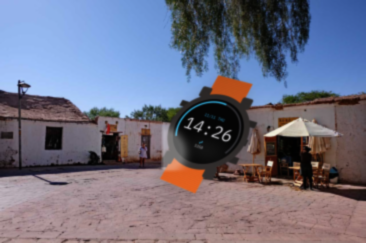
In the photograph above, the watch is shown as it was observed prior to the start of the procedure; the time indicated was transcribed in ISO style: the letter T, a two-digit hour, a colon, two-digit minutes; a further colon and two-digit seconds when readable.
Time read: T14:26
